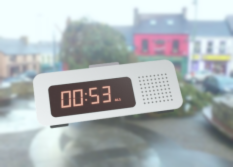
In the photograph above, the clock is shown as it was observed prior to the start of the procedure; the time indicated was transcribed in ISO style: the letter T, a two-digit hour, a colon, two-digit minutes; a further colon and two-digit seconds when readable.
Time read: T00:53
